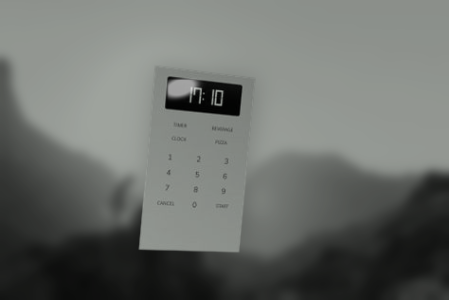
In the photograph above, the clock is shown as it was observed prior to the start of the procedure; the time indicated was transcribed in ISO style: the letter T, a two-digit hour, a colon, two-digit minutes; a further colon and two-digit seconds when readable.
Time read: T17:10
